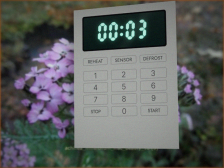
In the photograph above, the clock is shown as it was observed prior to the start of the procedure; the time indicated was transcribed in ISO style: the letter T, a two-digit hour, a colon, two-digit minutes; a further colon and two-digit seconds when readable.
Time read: T00:03
